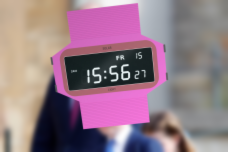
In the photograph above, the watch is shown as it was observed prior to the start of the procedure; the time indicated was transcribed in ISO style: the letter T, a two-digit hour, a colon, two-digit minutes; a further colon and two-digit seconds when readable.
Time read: T15:56
